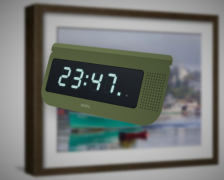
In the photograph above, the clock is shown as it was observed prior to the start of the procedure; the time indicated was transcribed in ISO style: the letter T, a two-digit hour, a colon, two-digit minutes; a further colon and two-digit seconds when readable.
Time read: T23:47
